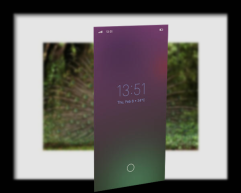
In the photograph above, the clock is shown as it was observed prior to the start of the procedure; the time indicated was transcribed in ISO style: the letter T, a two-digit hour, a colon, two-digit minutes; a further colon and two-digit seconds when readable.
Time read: T13:51
